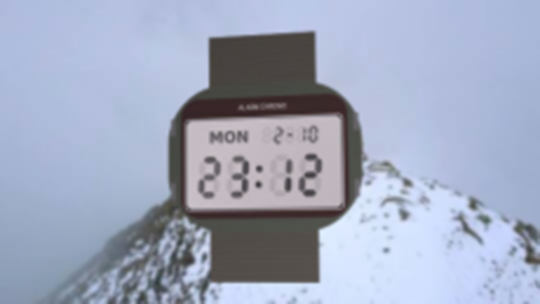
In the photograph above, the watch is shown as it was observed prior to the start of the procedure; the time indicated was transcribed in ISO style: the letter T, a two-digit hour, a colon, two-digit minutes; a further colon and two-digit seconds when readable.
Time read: T23:12
